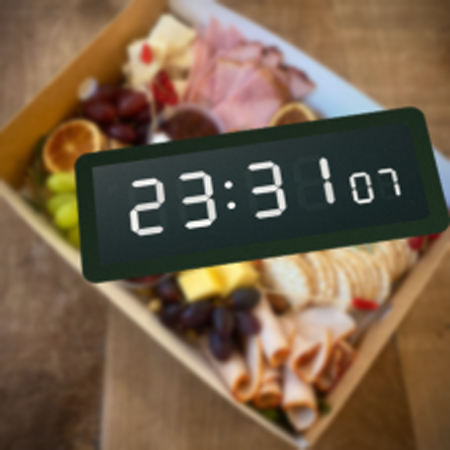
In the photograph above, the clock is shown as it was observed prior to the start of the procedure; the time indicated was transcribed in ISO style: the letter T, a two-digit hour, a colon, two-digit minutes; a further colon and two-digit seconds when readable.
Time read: T23:31:07
